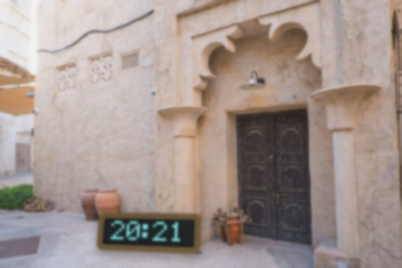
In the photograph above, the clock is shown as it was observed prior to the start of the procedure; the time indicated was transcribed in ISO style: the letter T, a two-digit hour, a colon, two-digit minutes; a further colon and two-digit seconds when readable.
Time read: T20:21
